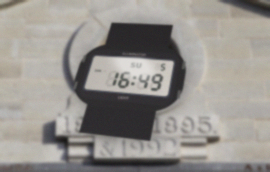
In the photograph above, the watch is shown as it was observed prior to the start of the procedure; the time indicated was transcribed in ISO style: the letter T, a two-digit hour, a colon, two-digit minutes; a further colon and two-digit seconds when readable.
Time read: T16:49
